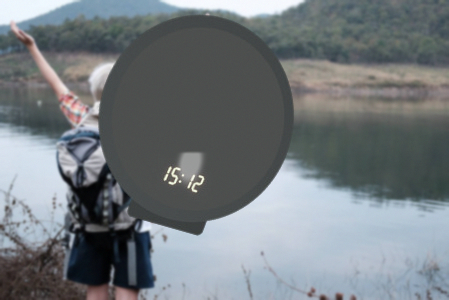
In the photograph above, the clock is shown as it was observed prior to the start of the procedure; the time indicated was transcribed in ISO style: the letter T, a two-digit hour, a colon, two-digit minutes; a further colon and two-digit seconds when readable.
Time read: T15:12
